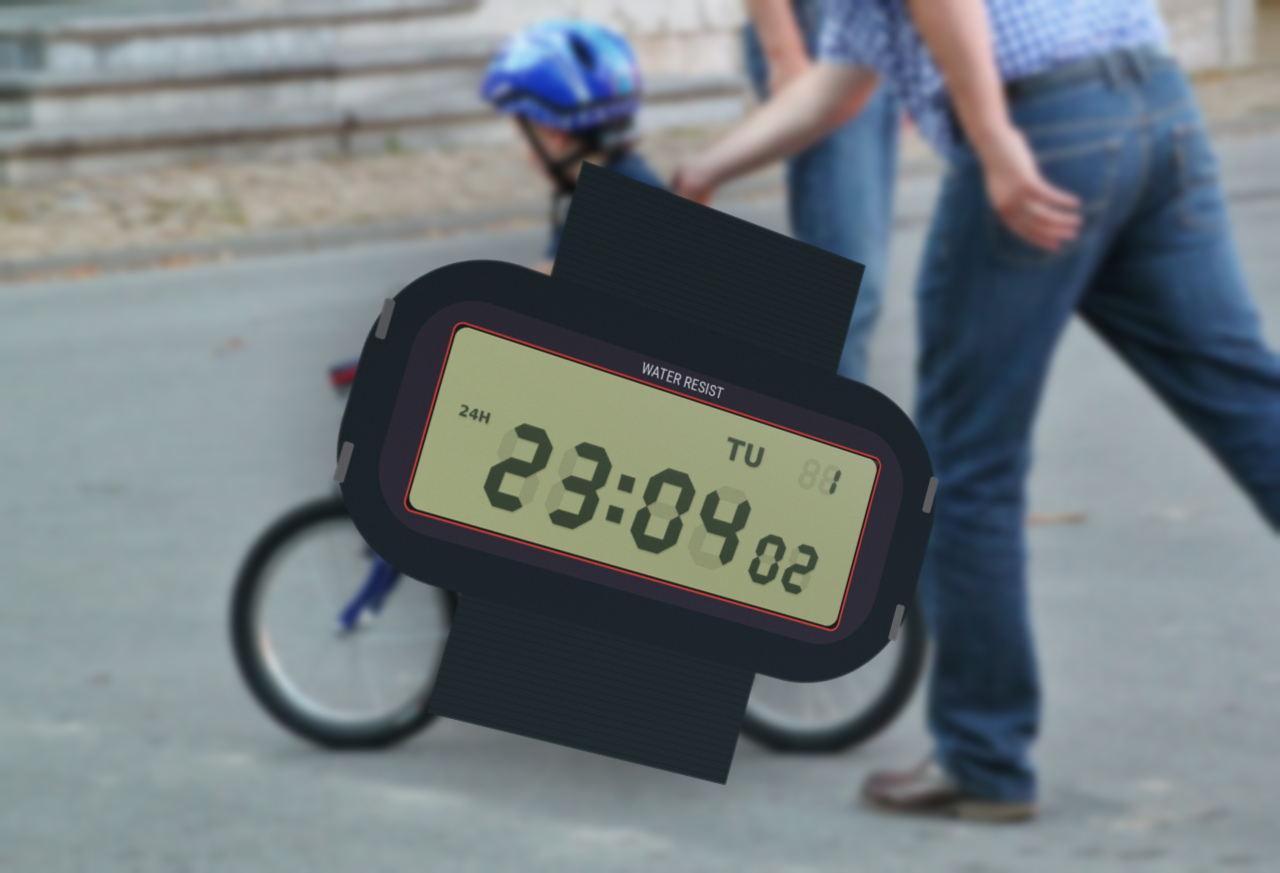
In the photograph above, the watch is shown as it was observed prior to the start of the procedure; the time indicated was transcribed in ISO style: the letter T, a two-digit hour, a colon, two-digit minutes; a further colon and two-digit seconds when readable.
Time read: T23:04:02
